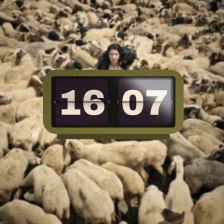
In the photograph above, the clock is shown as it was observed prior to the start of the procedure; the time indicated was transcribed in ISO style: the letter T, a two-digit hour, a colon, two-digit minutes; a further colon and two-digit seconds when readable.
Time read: T16:07
